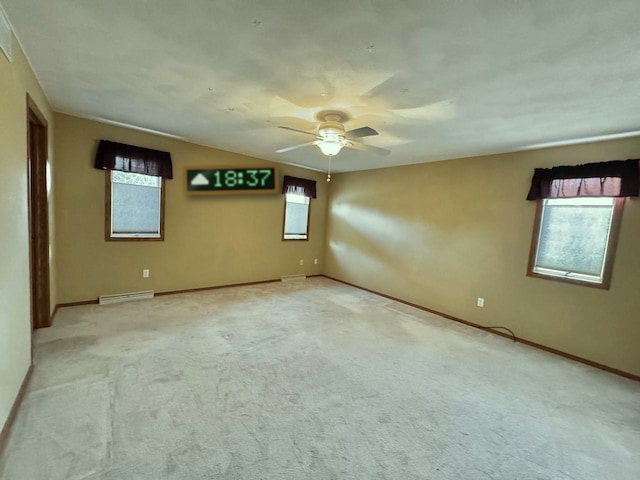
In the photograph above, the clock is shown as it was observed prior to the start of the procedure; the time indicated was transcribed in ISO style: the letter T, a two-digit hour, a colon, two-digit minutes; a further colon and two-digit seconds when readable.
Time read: T18:37
